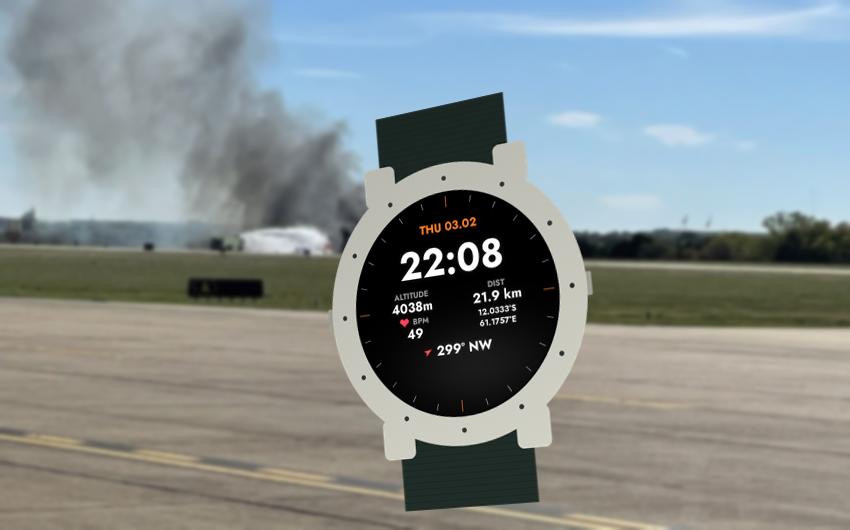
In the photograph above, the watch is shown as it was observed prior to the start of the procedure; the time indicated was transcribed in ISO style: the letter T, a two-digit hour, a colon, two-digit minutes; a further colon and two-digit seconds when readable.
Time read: T22:08
